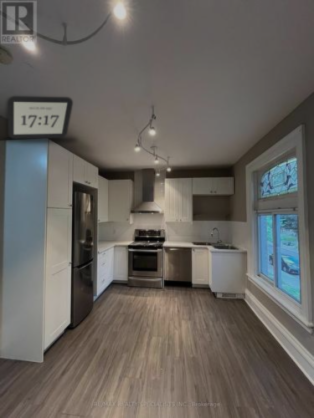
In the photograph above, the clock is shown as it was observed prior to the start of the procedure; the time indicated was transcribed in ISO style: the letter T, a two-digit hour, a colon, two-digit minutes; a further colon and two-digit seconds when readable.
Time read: T17:17
